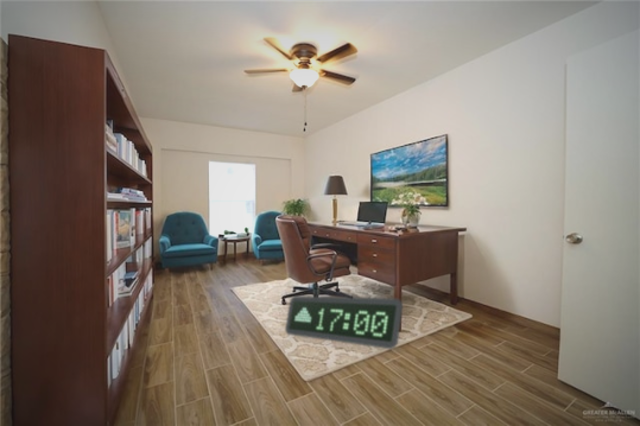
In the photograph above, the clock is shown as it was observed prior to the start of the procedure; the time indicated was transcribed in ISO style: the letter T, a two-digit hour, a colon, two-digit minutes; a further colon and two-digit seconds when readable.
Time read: T17:00
